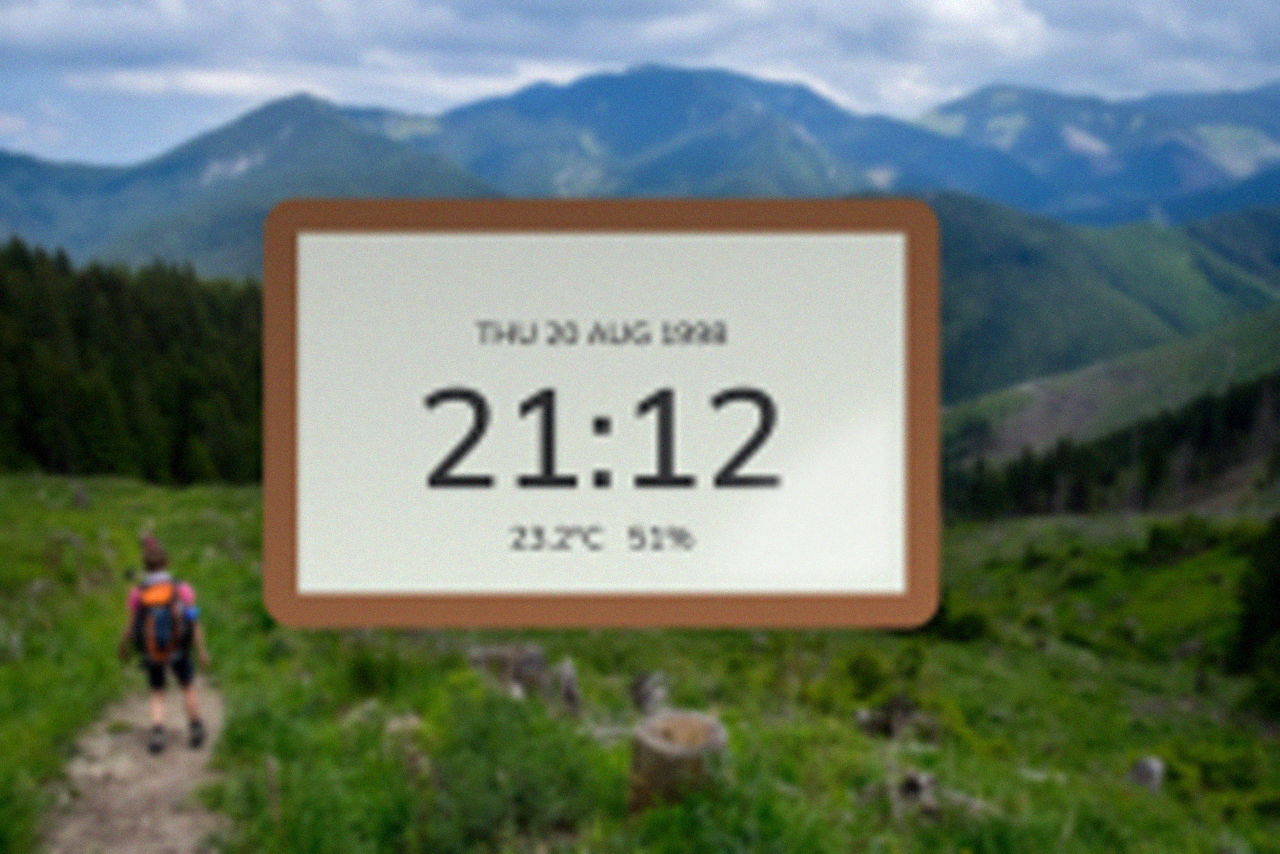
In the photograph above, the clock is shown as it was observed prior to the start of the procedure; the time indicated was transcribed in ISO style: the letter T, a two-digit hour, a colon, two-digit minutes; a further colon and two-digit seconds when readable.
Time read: T21:12
